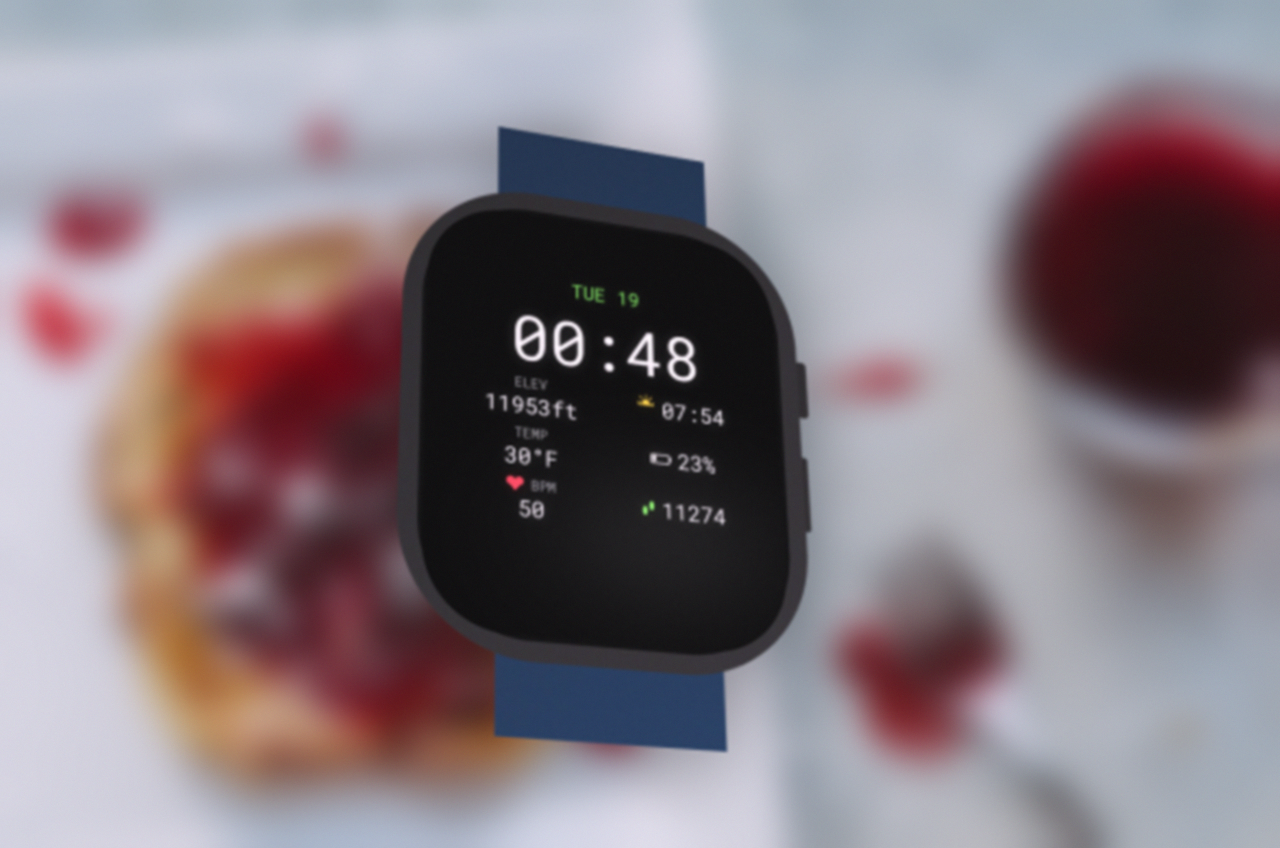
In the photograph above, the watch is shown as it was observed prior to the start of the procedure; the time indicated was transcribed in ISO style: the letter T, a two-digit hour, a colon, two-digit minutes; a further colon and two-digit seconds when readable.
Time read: T00:48
